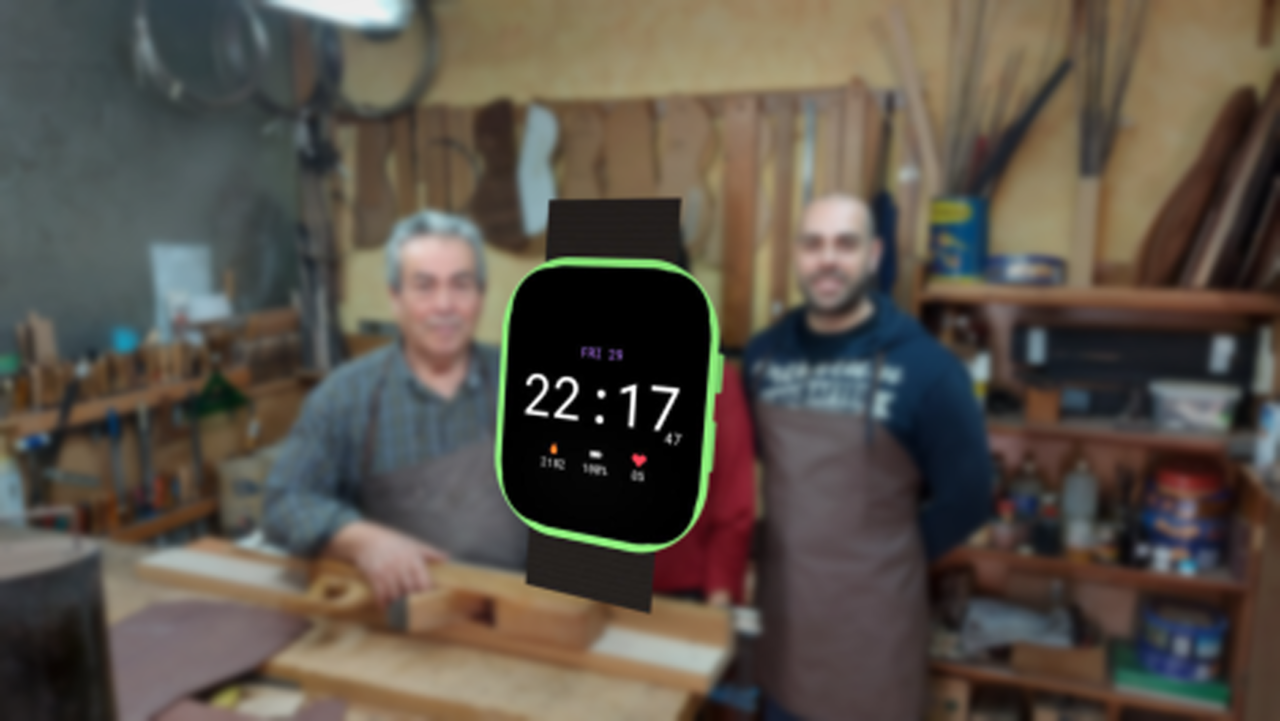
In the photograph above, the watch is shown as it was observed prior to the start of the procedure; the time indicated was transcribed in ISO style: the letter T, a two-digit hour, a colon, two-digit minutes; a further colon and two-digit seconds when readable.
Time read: T22:17
